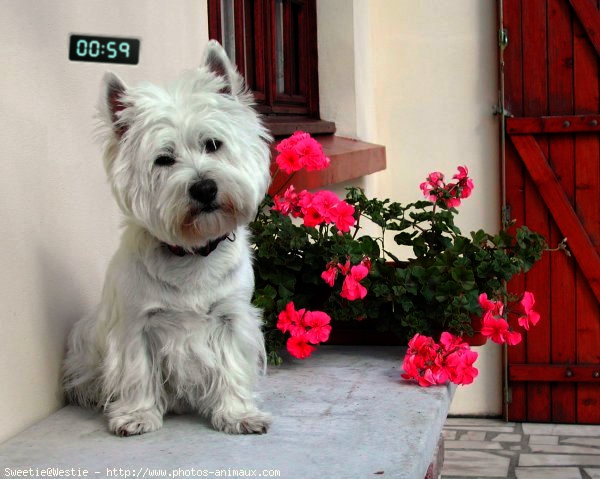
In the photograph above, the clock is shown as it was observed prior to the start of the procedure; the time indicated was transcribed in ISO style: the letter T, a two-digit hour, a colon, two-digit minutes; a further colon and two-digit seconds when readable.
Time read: T00:59
